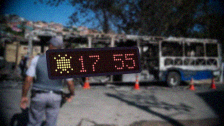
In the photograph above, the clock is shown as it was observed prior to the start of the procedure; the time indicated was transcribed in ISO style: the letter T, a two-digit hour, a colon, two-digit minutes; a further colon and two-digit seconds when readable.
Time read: T17:55
